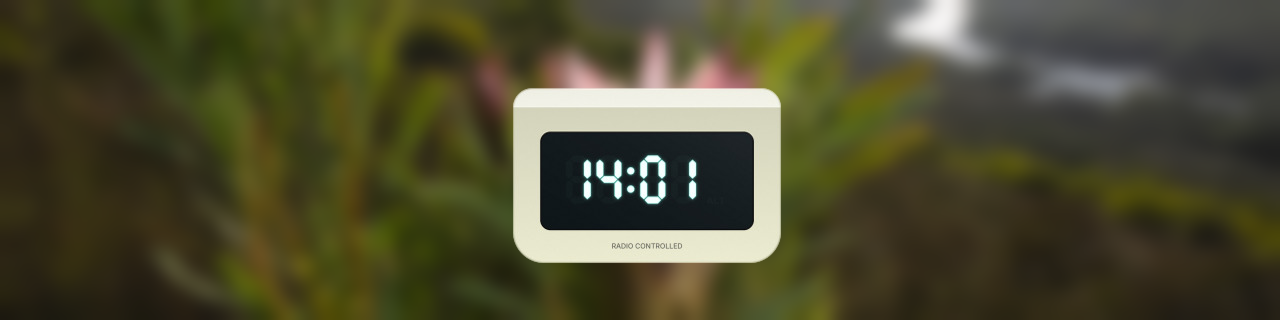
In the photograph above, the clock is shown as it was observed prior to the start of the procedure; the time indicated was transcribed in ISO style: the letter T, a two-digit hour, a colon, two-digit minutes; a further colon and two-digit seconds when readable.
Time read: T14:01
